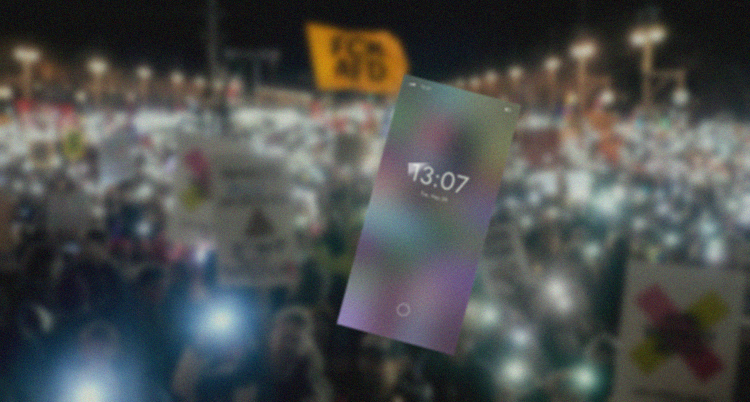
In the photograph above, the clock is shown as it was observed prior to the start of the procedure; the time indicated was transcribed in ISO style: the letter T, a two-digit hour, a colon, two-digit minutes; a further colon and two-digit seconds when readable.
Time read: T13:07
